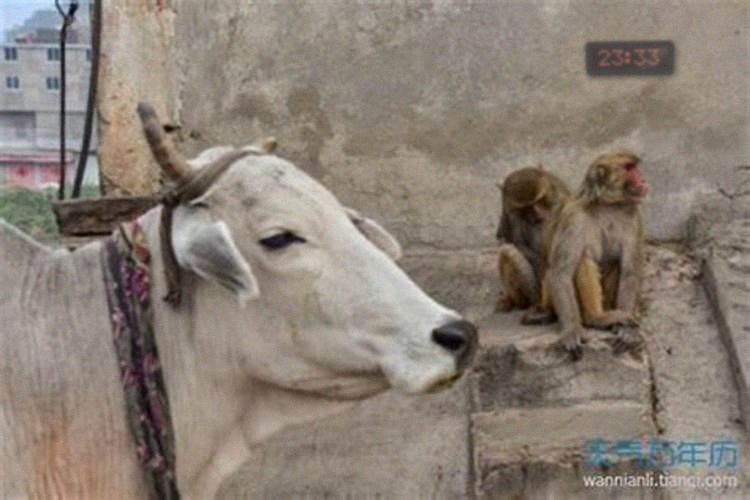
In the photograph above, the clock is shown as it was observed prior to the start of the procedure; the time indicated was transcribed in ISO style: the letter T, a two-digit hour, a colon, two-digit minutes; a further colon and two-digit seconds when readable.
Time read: T23:33
